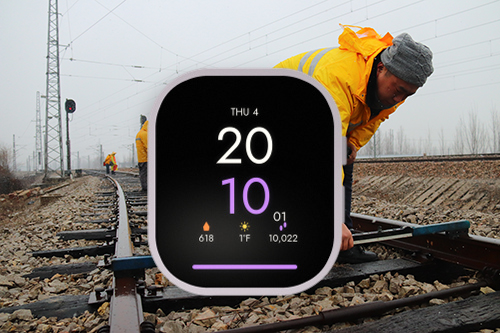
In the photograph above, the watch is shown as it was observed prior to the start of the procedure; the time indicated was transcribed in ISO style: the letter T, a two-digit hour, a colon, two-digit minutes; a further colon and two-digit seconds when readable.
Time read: T20:10:01
